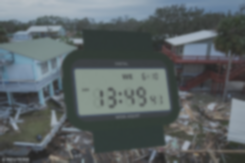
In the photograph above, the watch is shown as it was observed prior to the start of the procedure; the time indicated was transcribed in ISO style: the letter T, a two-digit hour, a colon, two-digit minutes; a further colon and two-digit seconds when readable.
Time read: T13:49
